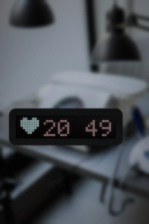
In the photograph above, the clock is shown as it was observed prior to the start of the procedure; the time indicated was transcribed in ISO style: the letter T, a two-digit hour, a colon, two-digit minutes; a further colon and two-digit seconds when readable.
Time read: T20:49
